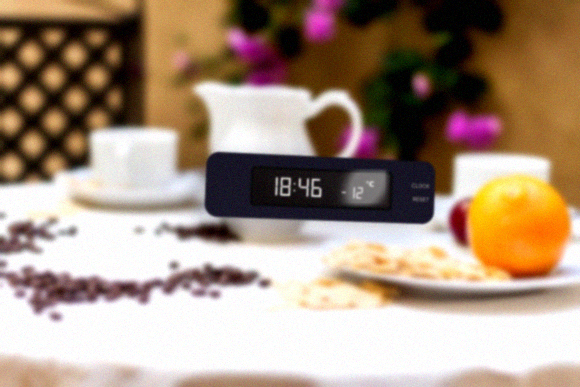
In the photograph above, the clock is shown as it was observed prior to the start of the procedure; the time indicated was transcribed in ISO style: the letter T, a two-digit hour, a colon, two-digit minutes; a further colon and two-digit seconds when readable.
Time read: T18:46
